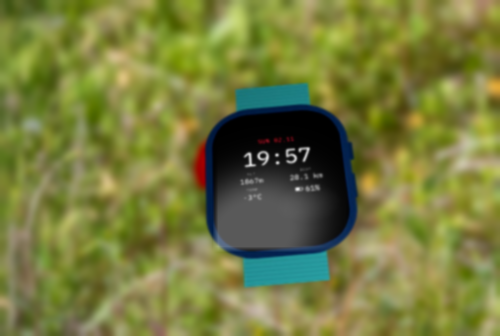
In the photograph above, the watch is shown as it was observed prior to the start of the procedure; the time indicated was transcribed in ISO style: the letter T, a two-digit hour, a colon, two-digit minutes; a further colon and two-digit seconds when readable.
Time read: T19:57
